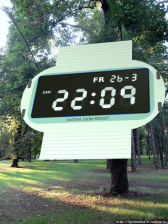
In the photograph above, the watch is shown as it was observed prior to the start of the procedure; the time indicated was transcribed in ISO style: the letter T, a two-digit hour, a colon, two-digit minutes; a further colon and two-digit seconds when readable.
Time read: T22:09
